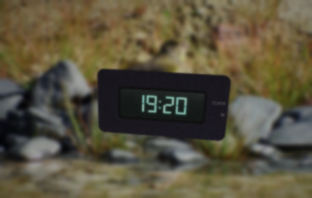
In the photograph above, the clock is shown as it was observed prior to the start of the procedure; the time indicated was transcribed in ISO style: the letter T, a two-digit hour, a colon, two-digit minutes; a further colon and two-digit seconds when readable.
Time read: T19:20
